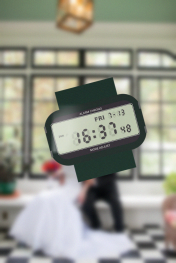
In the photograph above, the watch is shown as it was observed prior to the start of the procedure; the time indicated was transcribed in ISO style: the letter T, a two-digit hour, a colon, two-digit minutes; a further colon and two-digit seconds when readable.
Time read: T16:37:48
